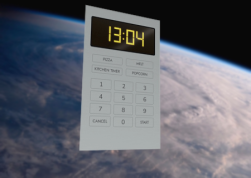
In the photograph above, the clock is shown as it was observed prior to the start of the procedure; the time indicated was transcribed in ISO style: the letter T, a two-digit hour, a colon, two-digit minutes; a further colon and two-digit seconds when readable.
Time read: T13:04
